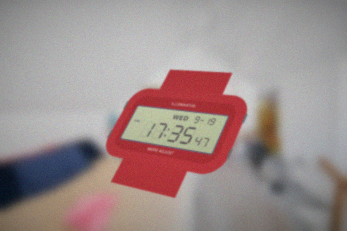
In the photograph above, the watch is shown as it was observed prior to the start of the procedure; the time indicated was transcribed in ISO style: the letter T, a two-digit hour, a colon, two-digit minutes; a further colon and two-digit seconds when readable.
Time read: T17:35
